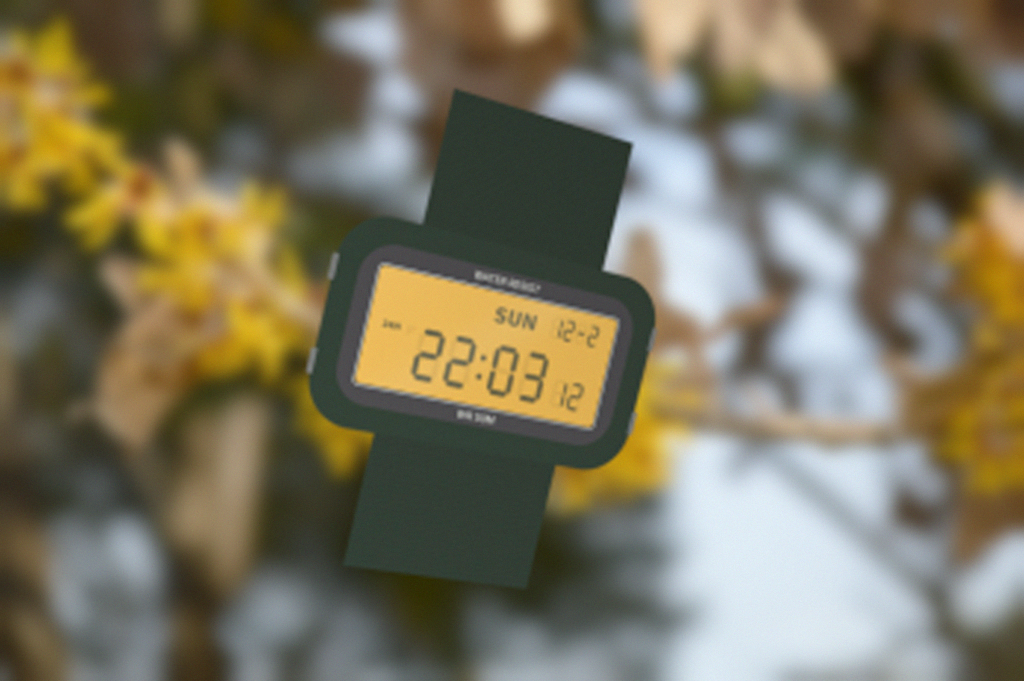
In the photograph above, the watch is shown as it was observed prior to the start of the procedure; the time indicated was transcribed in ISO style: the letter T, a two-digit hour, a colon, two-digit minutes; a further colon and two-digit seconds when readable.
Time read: T22:03:12
